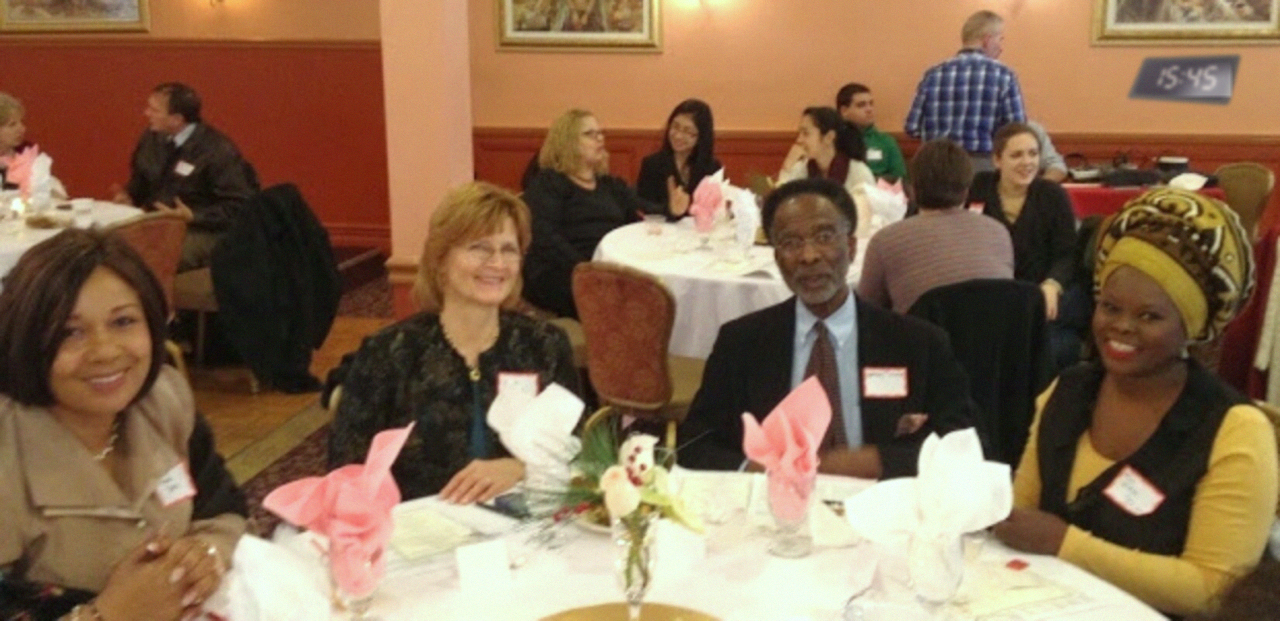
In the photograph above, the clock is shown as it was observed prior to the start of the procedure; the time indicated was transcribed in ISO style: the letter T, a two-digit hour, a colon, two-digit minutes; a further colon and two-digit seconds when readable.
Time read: T15:45
